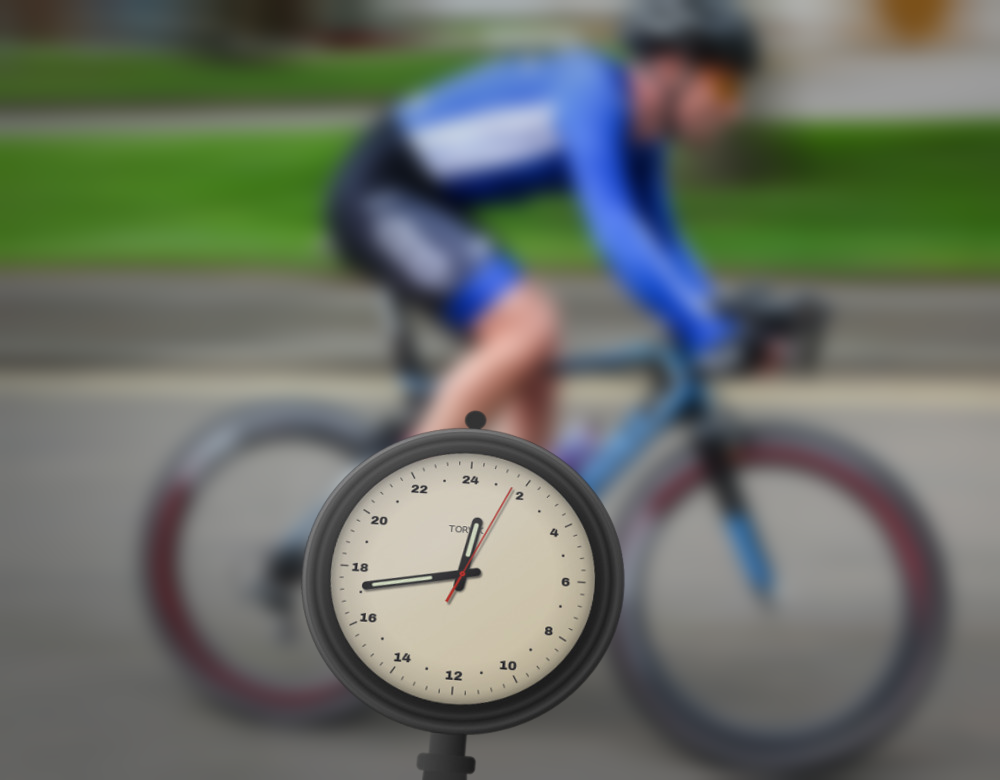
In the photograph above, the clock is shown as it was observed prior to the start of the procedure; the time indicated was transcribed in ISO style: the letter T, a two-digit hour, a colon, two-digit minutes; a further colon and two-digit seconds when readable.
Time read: T00:43:04
